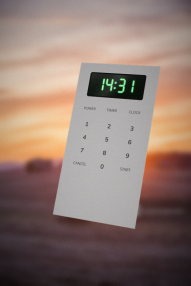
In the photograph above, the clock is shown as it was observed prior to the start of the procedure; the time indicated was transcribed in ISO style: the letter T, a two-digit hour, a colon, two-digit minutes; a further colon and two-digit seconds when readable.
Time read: T14:31
